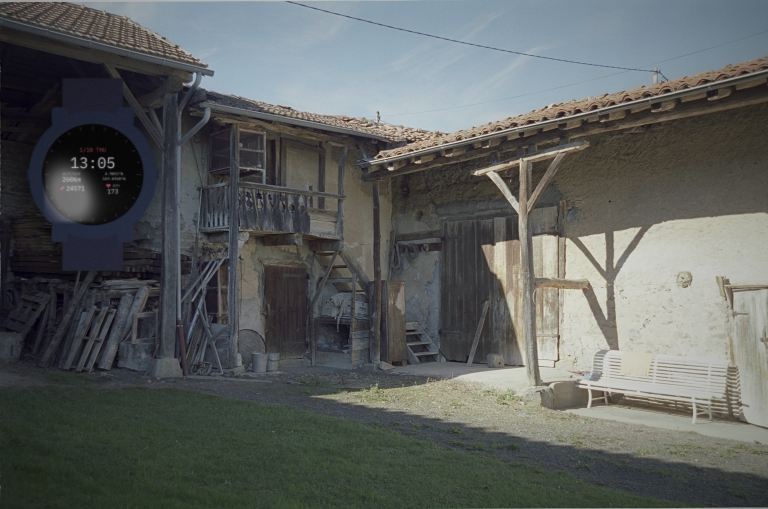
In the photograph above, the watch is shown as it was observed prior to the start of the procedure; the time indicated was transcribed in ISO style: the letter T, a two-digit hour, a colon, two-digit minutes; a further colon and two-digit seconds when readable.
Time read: T13:05
